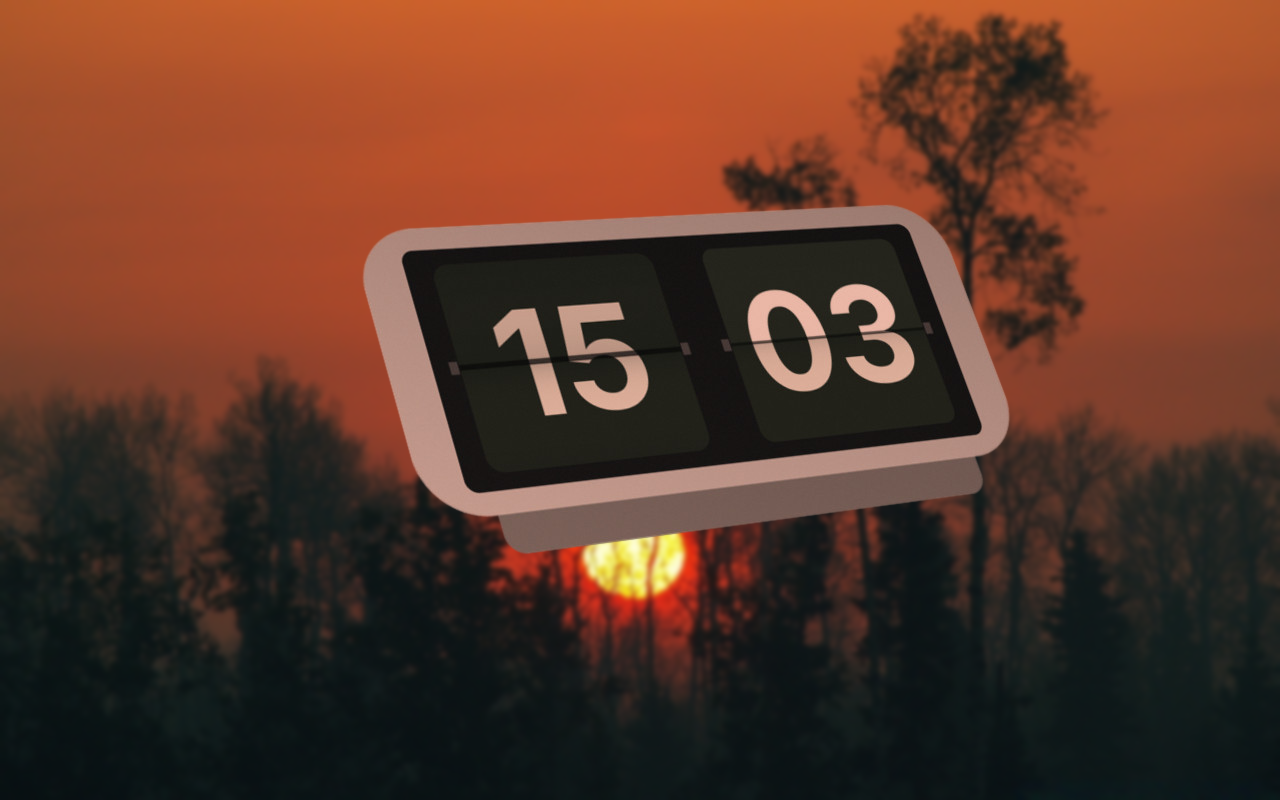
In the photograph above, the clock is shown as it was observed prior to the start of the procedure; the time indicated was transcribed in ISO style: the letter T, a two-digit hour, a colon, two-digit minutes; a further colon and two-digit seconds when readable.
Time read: T15:03
